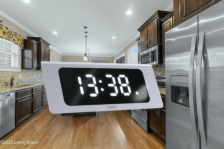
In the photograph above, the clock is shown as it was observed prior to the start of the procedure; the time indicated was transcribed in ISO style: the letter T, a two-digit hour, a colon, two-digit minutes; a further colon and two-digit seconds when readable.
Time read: T13:38
